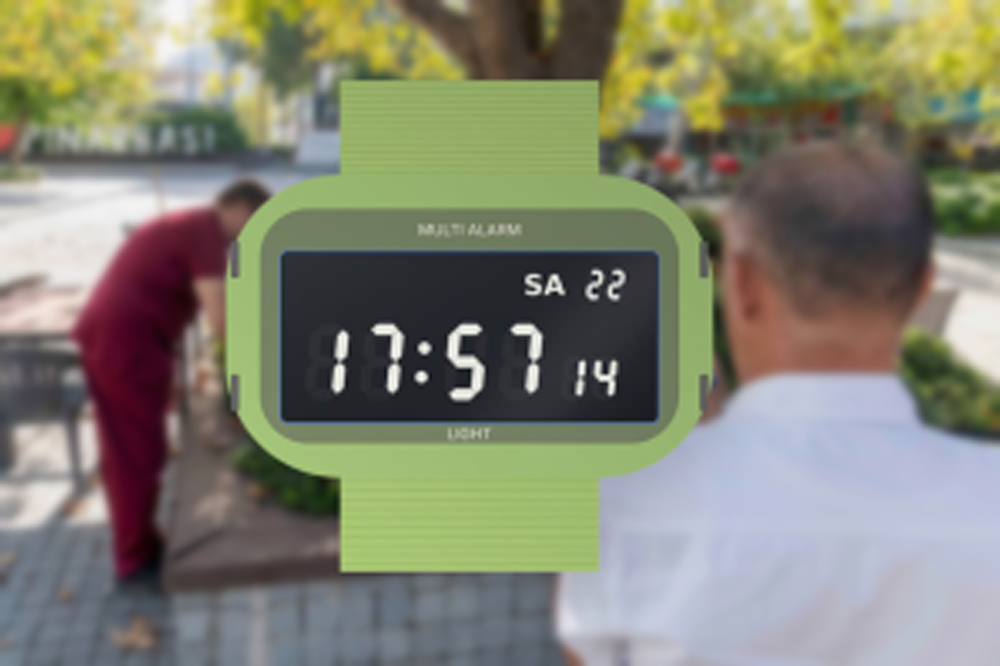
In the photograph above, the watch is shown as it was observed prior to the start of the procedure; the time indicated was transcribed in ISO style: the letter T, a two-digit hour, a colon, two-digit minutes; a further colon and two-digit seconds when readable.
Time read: T17:57:14
